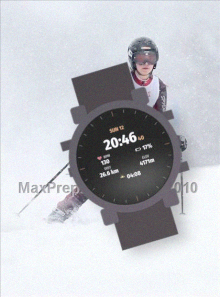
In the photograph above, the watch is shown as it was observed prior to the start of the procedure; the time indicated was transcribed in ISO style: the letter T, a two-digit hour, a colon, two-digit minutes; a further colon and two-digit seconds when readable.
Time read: T20:46
